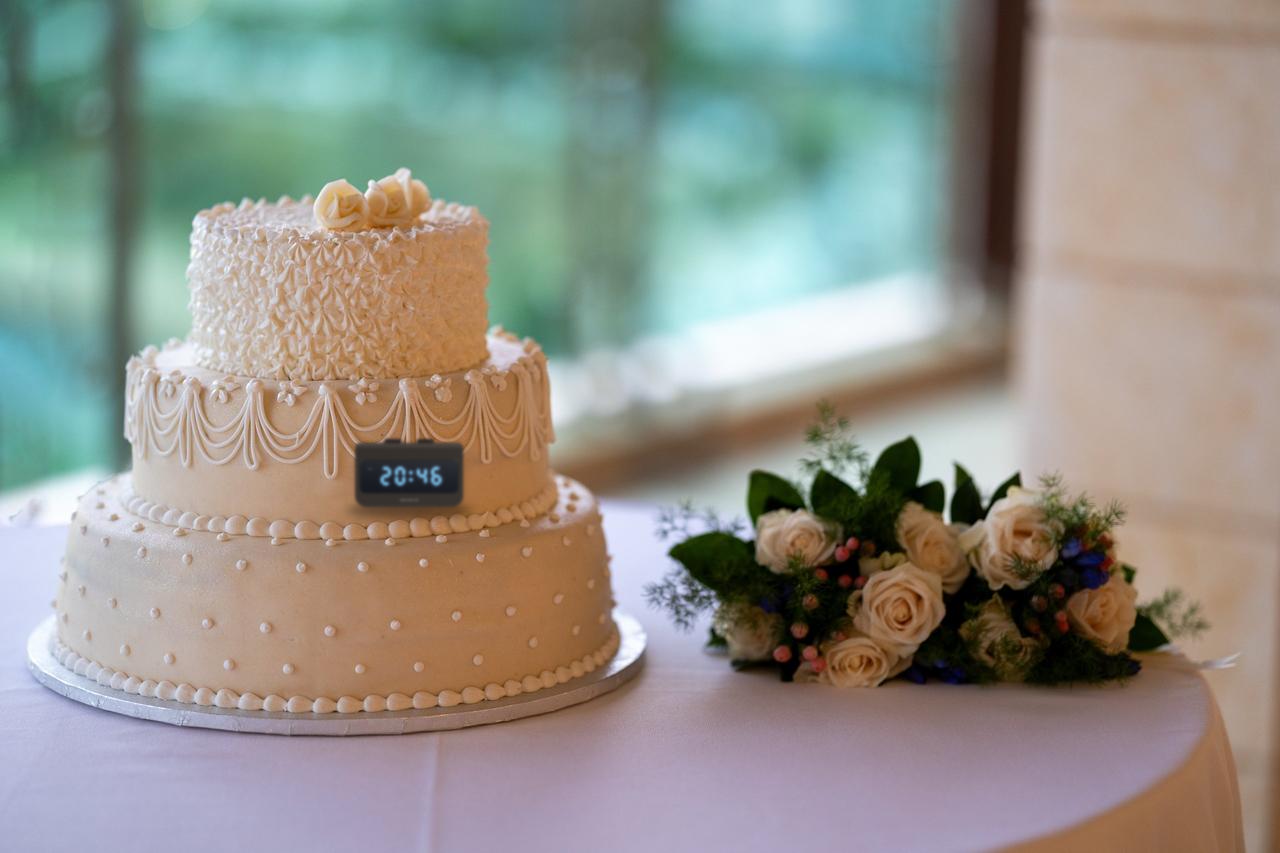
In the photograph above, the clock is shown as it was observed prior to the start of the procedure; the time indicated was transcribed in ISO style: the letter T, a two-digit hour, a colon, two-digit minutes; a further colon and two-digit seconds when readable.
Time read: T20:46
